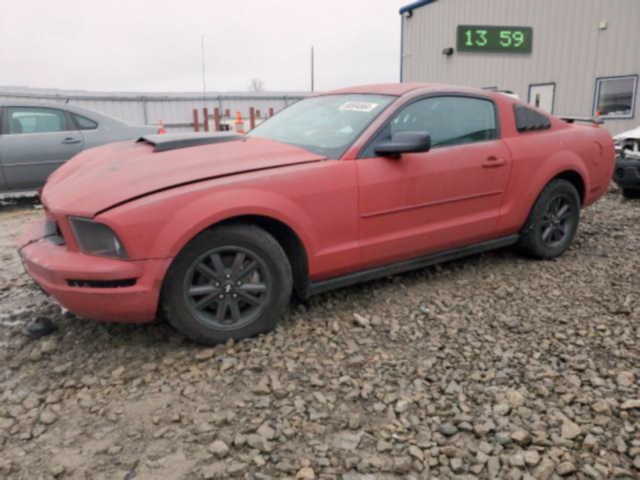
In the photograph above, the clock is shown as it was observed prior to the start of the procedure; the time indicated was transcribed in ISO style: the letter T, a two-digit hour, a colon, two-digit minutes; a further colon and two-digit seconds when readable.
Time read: T13:59
